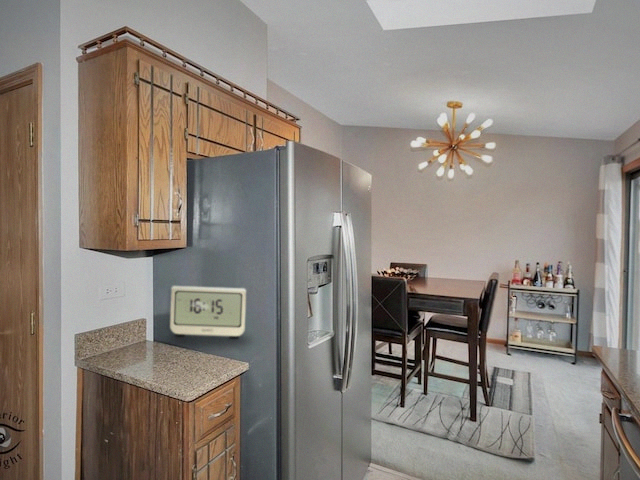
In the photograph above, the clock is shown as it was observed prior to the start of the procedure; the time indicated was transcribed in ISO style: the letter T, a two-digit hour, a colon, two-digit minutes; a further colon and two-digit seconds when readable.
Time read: T16:15
